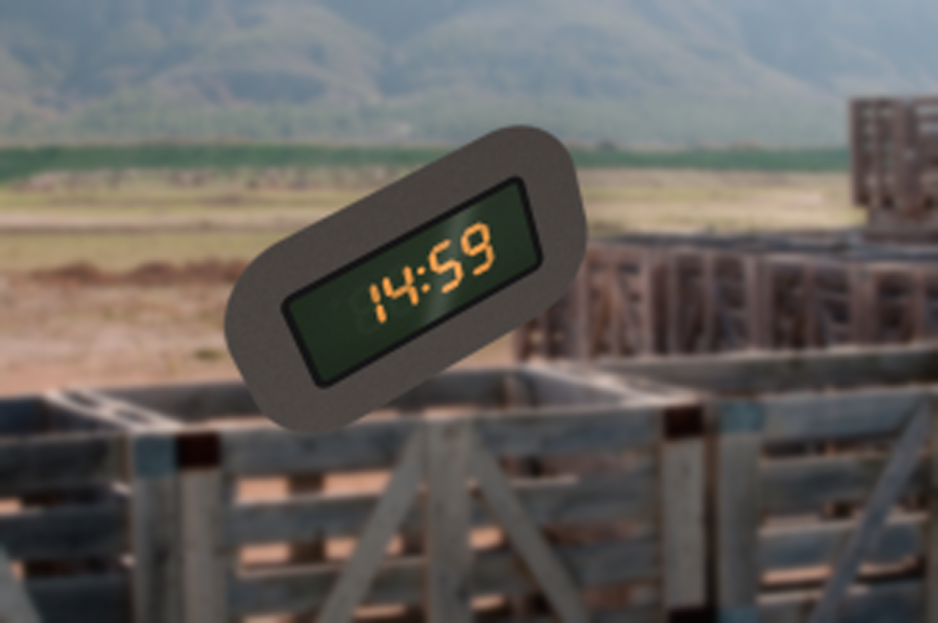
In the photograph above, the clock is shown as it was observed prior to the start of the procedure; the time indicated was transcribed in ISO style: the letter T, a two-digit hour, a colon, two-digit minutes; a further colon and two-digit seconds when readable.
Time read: T14:59
